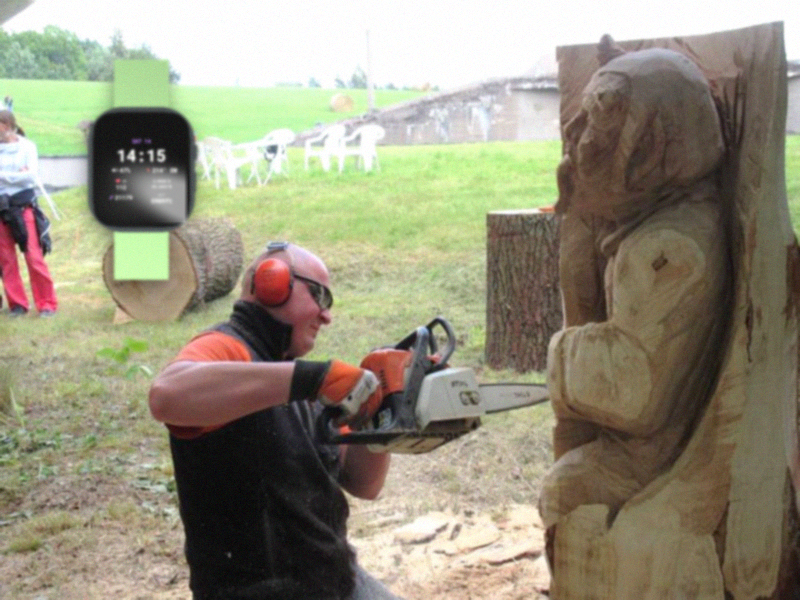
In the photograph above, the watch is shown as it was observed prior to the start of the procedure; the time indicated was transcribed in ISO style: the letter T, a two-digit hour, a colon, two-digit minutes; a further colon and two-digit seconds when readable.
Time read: T14:15
